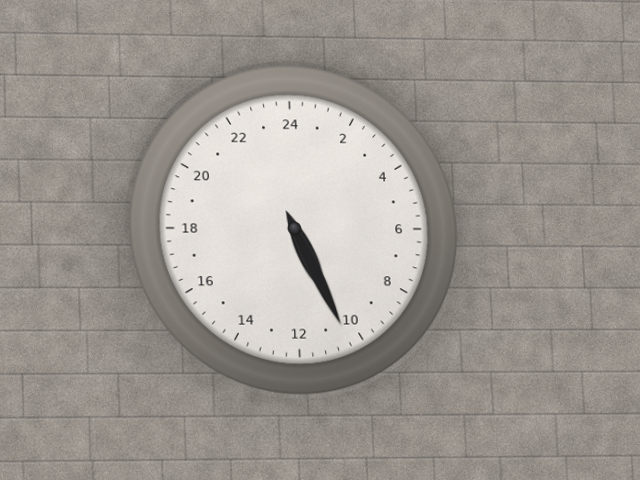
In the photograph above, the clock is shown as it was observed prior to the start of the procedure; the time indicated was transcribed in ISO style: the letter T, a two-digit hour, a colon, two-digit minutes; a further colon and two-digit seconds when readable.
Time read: T10:26
